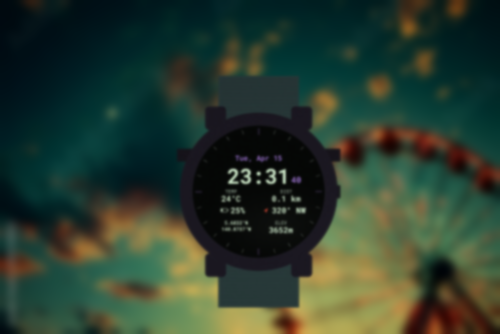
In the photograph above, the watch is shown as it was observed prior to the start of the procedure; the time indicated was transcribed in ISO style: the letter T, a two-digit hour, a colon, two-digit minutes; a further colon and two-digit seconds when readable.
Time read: T23:31
